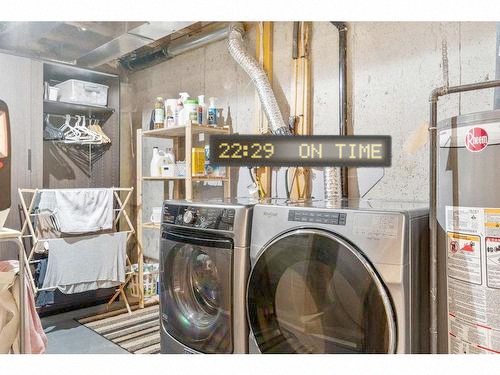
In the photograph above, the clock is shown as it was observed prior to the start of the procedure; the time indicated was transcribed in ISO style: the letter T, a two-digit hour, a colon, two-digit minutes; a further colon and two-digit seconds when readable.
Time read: T22:29
